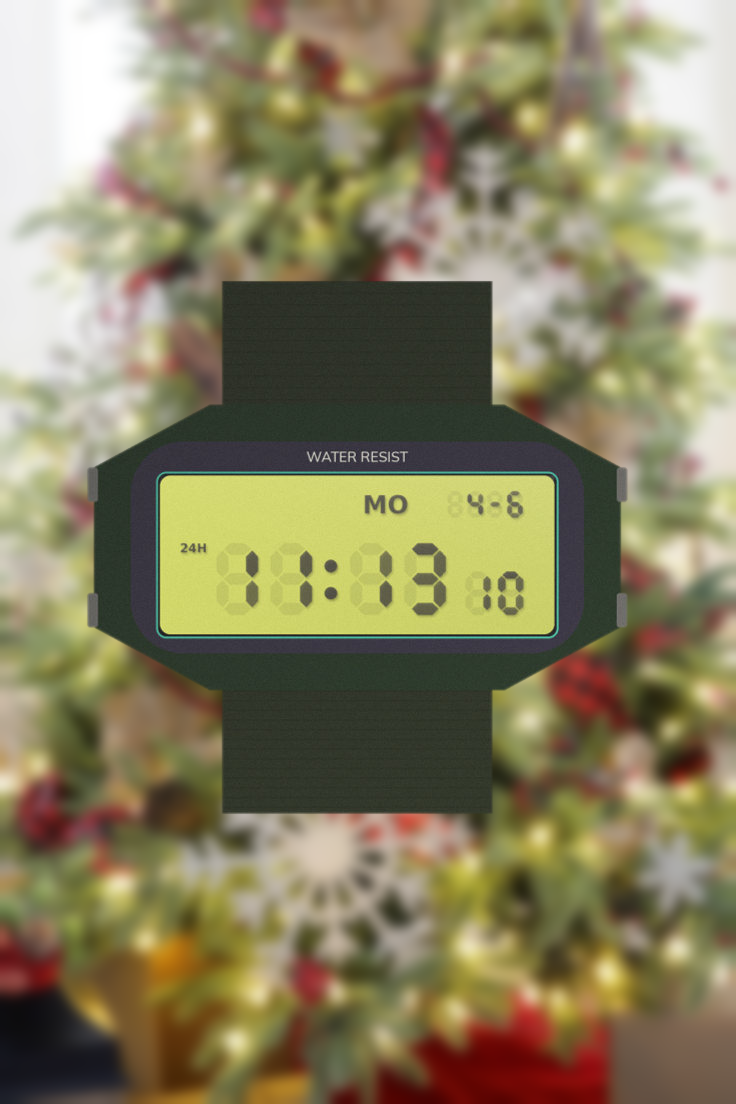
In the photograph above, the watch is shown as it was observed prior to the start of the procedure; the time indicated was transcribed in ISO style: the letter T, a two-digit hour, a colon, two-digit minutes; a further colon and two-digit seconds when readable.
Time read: T11:13:10
